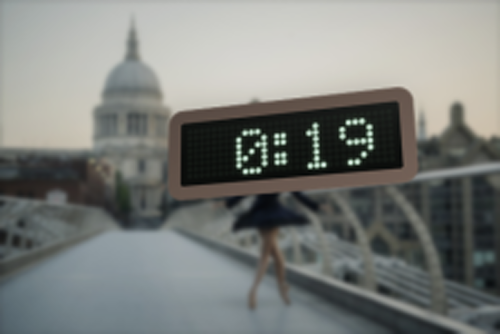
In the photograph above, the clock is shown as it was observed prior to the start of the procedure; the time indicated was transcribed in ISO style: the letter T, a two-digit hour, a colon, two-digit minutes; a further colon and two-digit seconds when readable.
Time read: T00:19
